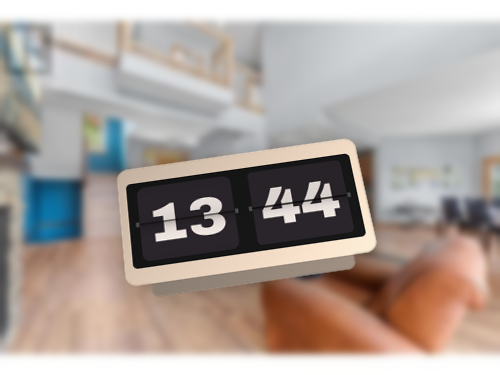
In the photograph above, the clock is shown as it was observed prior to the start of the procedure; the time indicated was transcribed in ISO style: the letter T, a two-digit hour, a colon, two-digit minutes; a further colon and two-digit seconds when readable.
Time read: T13:44
